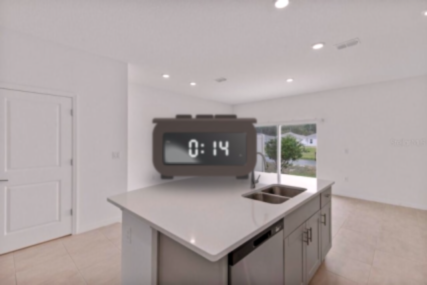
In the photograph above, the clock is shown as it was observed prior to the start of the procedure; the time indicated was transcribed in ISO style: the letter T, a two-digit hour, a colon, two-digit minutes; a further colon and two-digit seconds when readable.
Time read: T00:14
